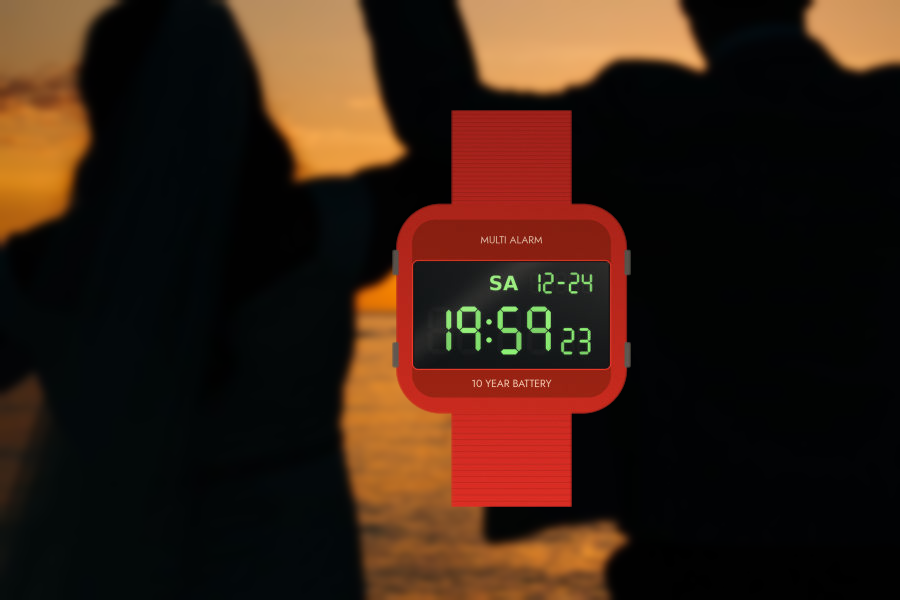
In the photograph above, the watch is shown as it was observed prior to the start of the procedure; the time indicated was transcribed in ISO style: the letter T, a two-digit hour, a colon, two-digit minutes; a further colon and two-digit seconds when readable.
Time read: T19:59:23
